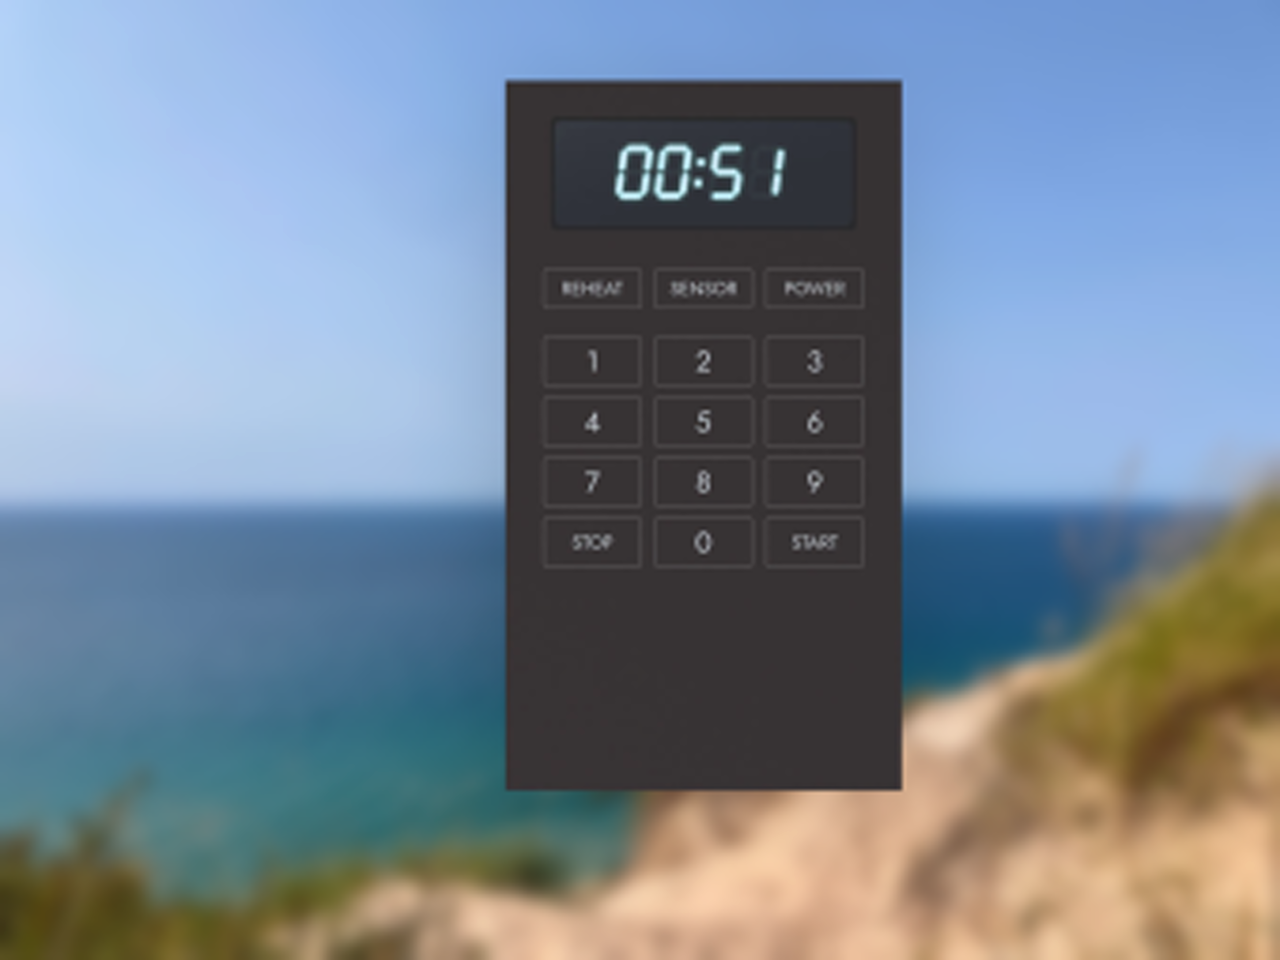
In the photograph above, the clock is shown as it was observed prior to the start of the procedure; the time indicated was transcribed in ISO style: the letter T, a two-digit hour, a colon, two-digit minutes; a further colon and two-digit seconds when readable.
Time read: T00:51
